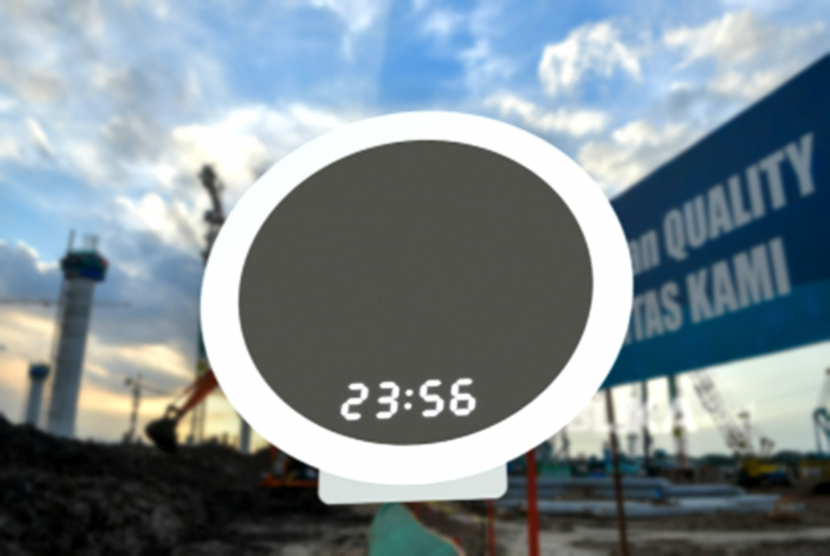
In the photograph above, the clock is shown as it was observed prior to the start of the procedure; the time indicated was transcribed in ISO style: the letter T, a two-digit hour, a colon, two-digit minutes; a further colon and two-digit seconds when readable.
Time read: T23:56
